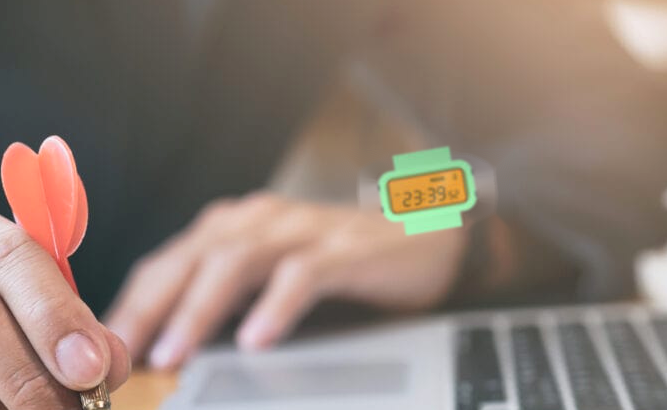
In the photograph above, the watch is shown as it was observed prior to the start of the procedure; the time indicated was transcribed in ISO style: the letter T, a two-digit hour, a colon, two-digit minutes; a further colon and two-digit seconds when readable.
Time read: T23:39
